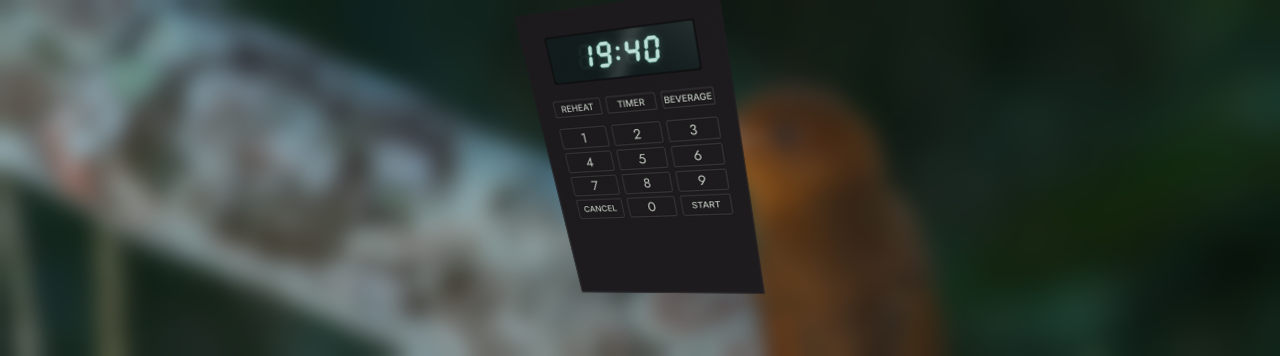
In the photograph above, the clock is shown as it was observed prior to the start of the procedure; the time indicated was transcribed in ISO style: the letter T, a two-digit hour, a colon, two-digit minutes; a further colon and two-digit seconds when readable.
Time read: T19:40
